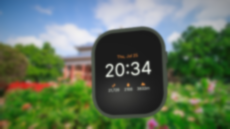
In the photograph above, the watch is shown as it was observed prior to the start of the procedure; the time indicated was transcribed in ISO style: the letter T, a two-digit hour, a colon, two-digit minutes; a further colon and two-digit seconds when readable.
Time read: T20:34
